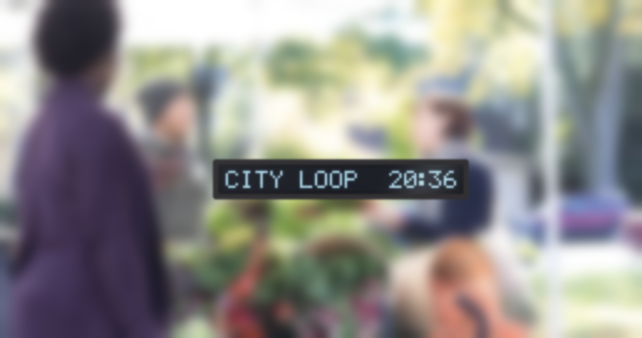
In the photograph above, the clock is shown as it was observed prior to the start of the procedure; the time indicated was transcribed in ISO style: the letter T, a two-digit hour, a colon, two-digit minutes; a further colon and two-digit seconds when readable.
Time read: T20:36
